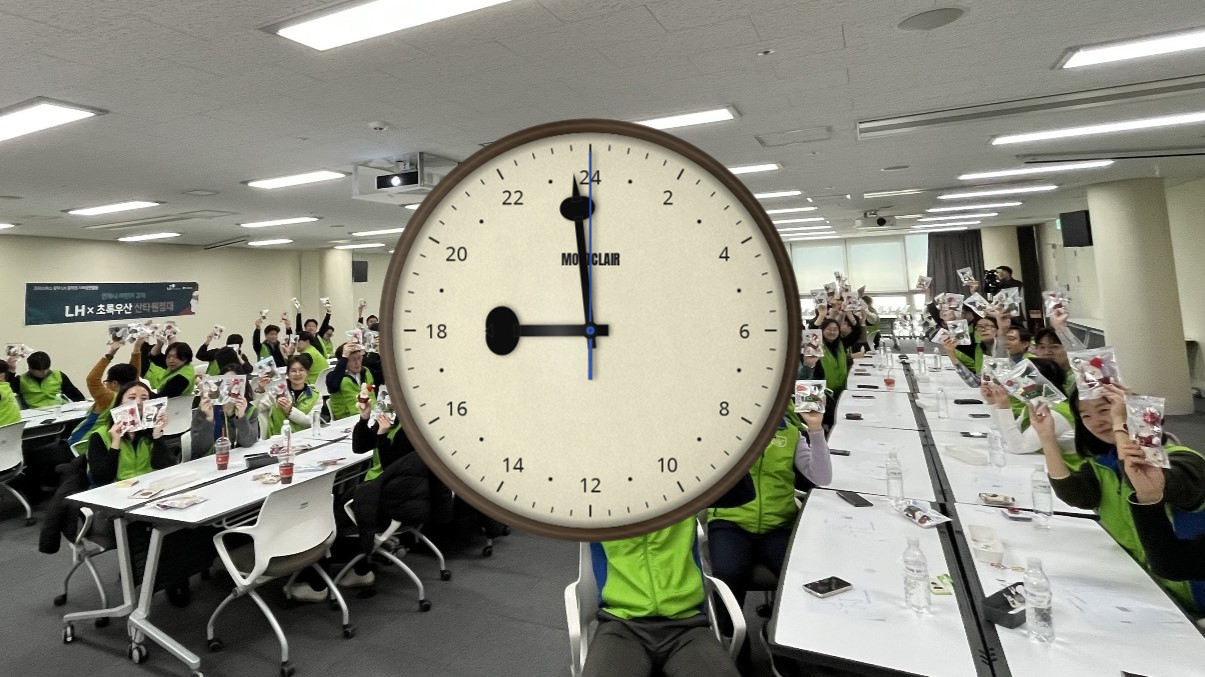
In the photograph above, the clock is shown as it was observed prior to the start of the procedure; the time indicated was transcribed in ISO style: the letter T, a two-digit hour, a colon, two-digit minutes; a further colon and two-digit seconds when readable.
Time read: T17:59:00
